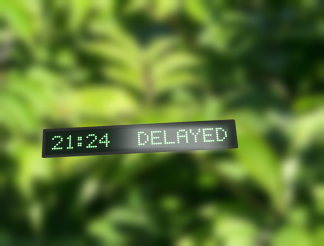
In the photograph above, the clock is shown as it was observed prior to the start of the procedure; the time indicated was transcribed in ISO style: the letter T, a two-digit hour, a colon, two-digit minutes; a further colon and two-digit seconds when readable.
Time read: T21:24
